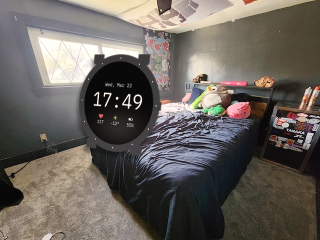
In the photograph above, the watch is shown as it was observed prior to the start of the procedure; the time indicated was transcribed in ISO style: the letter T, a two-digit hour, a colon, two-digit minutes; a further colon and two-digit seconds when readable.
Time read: T17:49
